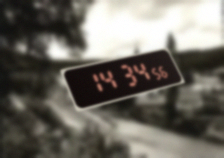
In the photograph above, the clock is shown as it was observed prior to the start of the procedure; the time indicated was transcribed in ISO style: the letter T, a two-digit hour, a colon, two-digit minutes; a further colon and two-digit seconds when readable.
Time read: T14:34:56
